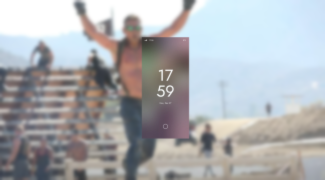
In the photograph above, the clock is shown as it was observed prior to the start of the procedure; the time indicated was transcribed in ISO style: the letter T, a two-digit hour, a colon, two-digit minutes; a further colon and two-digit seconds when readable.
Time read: T17:59
